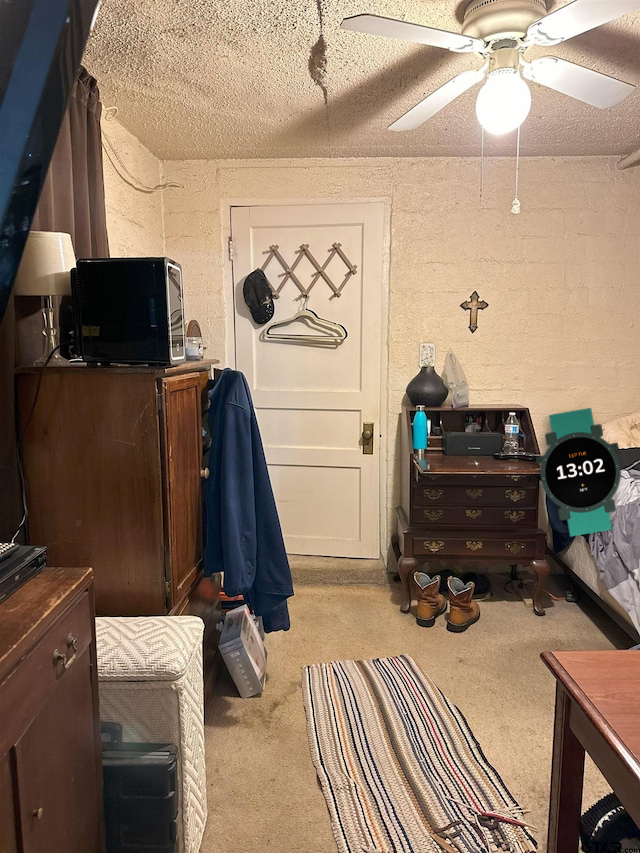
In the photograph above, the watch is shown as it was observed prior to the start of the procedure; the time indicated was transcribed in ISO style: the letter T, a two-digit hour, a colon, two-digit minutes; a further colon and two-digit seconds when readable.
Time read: T13:02
